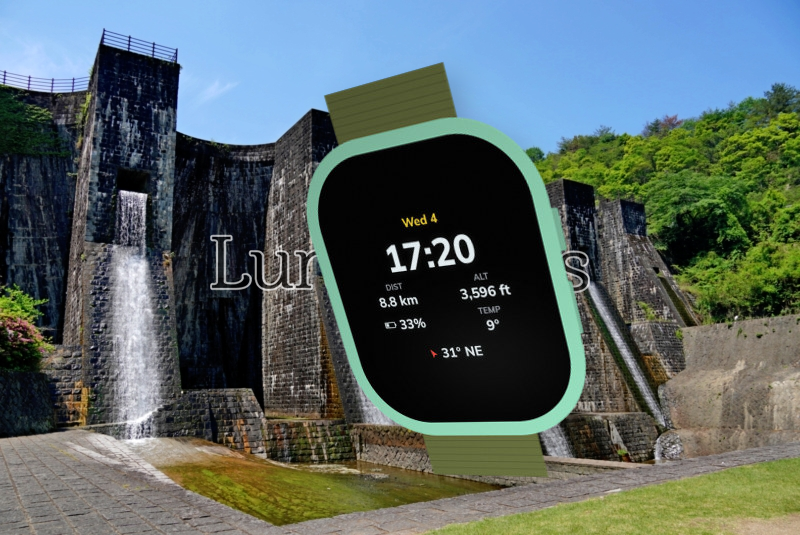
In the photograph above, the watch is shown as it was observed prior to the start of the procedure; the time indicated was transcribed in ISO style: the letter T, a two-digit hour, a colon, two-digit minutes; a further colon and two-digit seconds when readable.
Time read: T17:20
